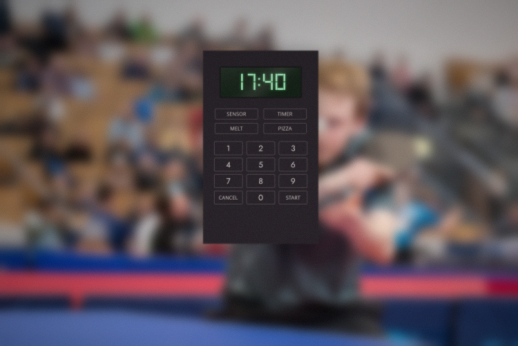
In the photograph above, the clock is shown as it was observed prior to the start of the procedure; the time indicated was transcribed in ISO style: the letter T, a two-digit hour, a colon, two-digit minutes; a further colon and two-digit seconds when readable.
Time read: T17:40
